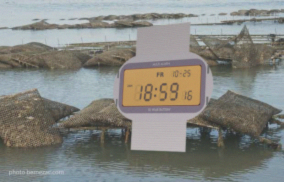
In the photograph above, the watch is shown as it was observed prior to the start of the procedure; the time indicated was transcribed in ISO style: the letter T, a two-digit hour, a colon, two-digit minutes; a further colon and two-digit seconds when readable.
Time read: T18:59
